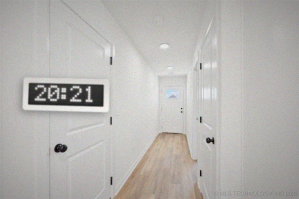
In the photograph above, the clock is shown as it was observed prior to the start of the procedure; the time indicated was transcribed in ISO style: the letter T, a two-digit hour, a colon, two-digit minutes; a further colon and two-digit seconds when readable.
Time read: T20:21
